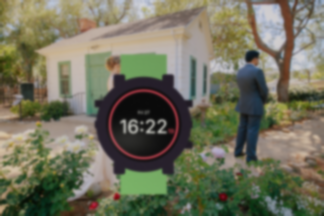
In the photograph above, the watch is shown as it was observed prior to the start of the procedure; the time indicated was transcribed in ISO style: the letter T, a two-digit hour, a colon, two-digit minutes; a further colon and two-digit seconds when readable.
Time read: T16:22
